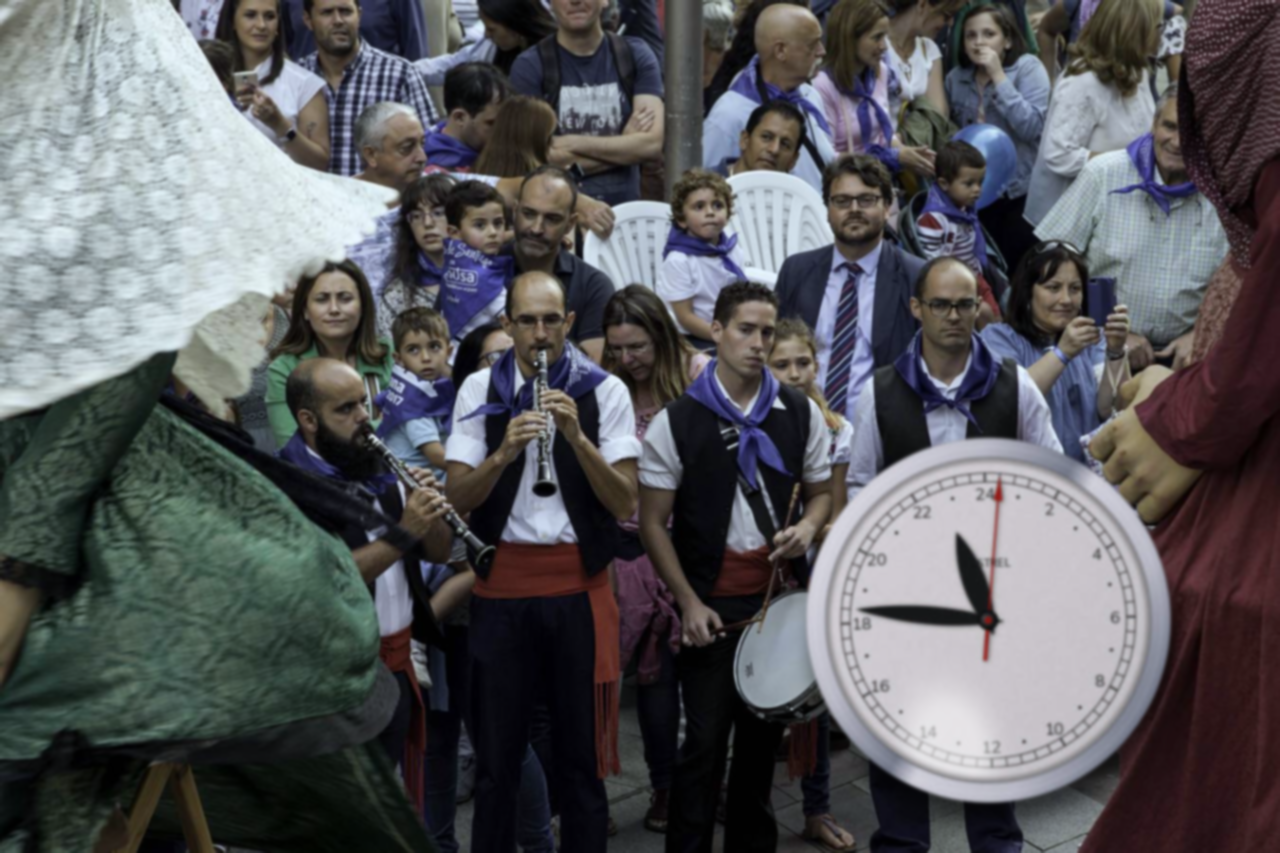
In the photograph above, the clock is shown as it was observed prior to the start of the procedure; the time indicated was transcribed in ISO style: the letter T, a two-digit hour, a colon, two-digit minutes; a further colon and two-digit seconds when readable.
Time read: T22:46:01
